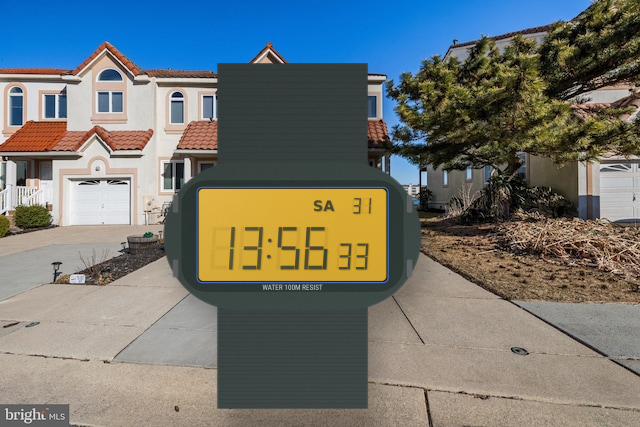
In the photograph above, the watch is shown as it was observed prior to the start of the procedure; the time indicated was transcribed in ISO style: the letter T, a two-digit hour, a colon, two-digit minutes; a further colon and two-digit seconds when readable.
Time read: T13:56:33
